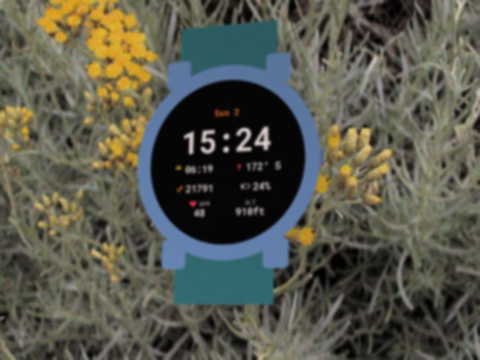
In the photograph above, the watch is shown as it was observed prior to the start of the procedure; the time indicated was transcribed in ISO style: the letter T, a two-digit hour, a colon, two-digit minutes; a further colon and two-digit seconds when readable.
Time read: T15:24
